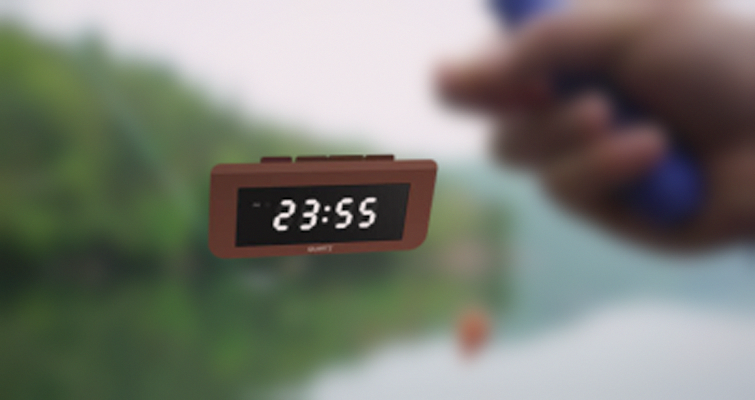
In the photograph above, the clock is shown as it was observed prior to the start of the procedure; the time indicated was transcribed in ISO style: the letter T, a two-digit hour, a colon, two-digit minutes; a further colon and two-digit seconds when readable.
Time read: T23:55
